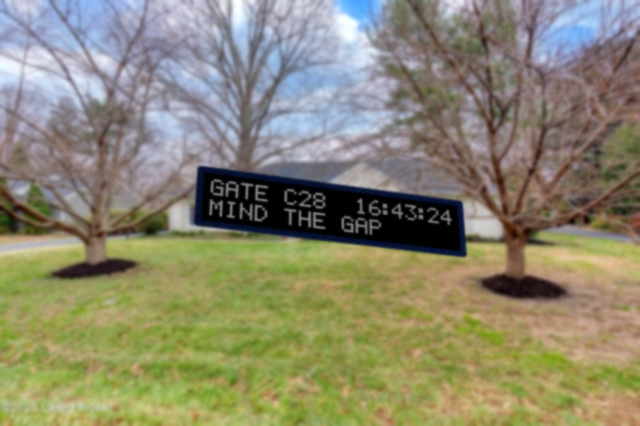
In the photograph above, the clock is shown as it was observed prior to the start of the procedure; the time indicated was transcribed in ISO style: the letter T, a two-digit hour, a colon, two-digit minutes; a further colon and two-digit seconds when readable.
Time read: T16:43:24
